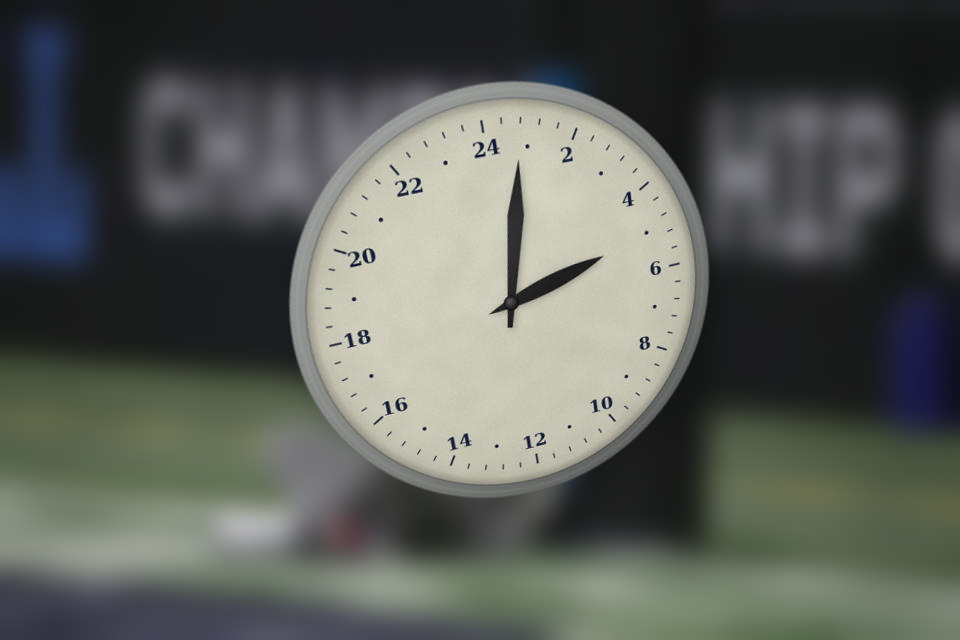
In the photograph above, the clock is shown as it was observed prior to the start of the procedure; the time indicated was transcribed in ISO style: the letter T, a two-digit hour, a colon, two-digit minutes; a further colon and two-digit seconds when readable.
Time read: T05:02
